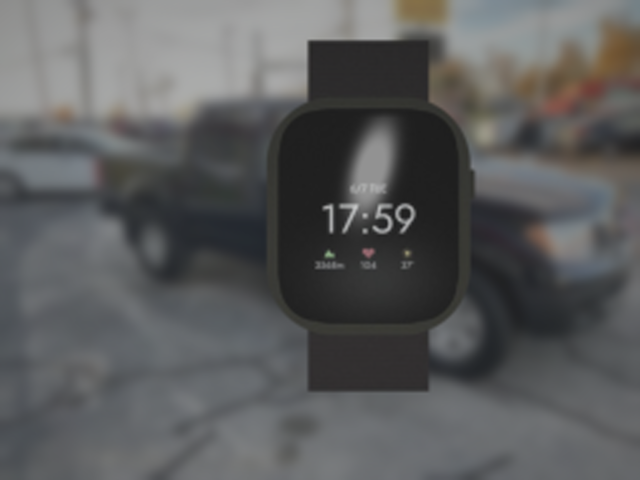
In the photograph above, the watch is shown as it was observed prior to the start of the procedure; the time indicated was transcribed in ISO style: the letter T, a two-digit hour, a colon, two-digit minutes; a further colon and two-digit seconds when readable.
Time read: T17:59
